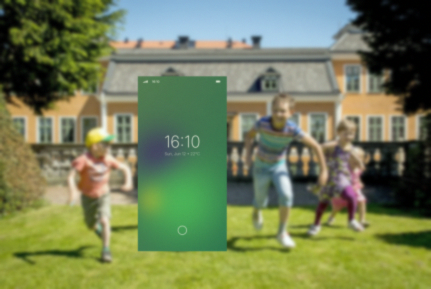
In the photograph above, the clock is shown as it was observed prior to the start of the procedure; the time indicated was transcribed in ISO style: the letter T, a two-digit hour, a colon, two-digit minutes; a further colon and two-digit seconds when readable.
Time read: T16:10
